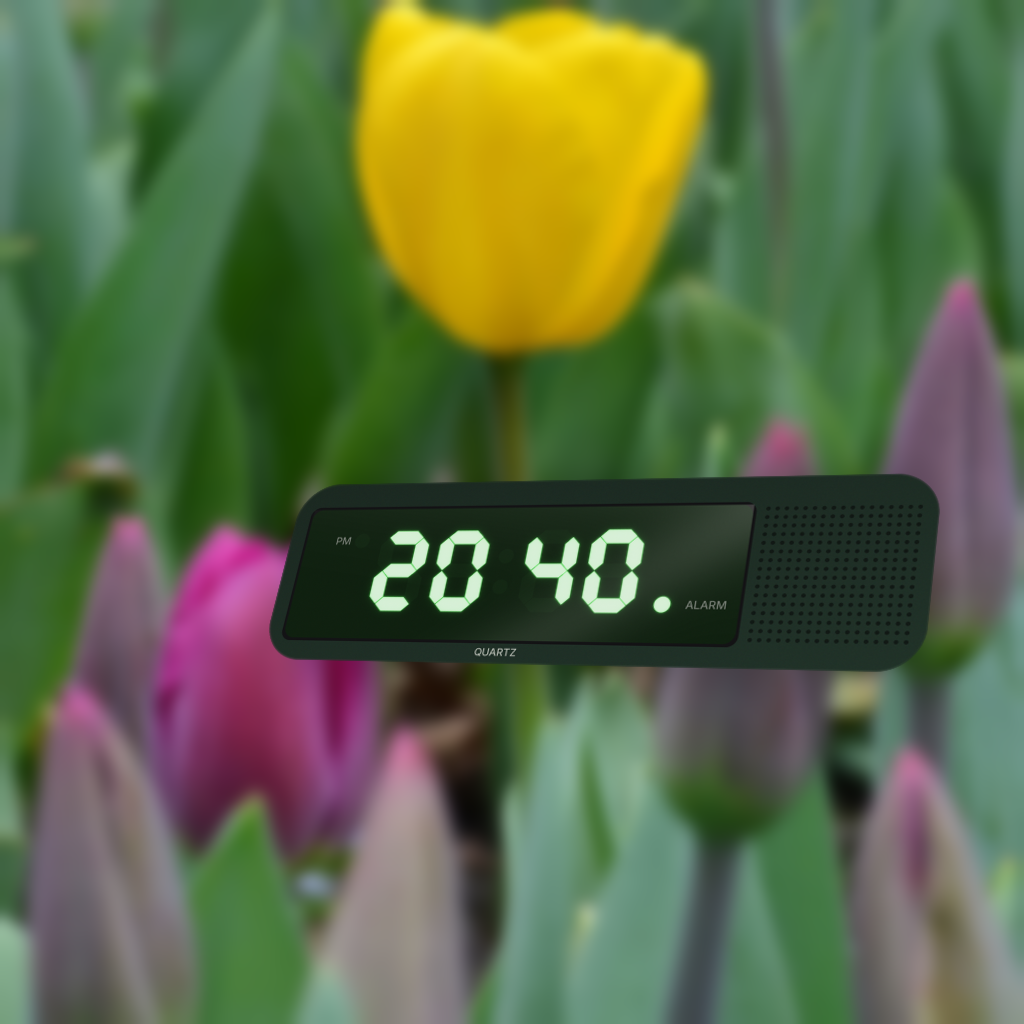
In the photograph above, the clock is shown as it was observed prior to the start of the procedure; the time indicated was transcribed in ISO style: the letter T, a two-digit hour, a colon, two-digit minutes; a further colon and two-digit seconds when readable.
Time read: T20:40
